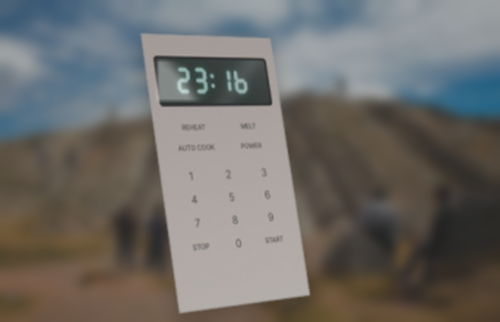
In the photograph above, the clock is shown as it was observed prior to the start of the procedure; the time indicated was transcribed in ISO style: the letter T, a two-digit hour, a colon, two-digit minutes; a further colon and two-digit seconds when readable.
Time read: T23:16
